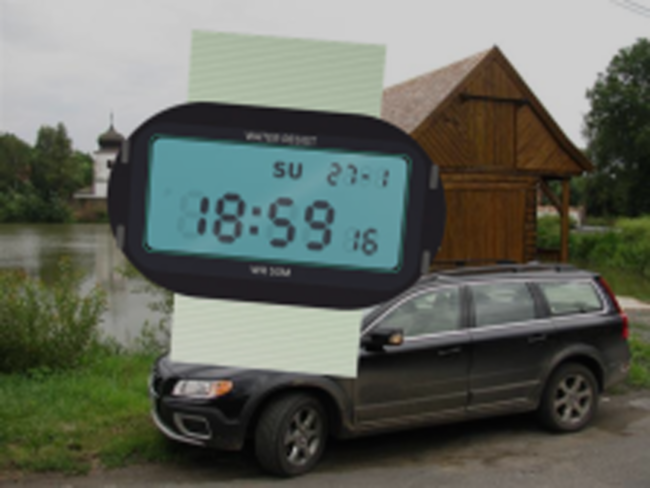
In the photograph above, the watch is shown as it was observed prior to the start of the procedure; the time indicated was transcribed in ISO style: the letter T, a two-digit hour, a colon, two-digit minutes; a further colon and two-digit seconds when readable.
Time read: T18:59:16
